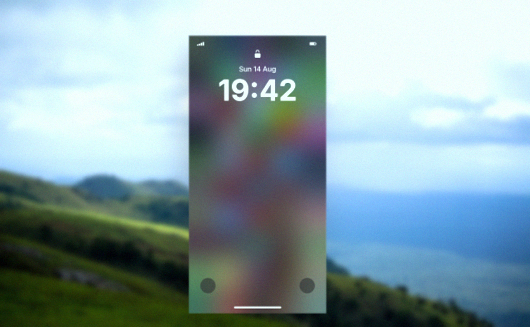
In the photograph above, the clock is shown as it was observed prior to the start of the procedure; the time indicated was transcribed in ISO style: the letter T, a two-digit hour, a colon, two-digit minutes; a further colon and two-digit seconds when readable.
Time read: T19:42
